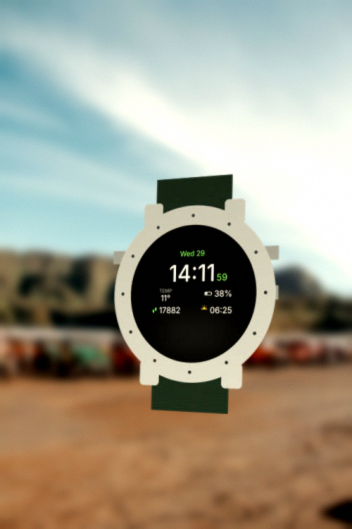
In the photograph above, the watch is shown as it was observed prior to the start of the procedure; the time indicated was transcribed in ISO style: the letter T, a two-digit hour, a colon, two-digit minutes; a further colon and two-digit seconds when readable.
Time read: T14:11:59
